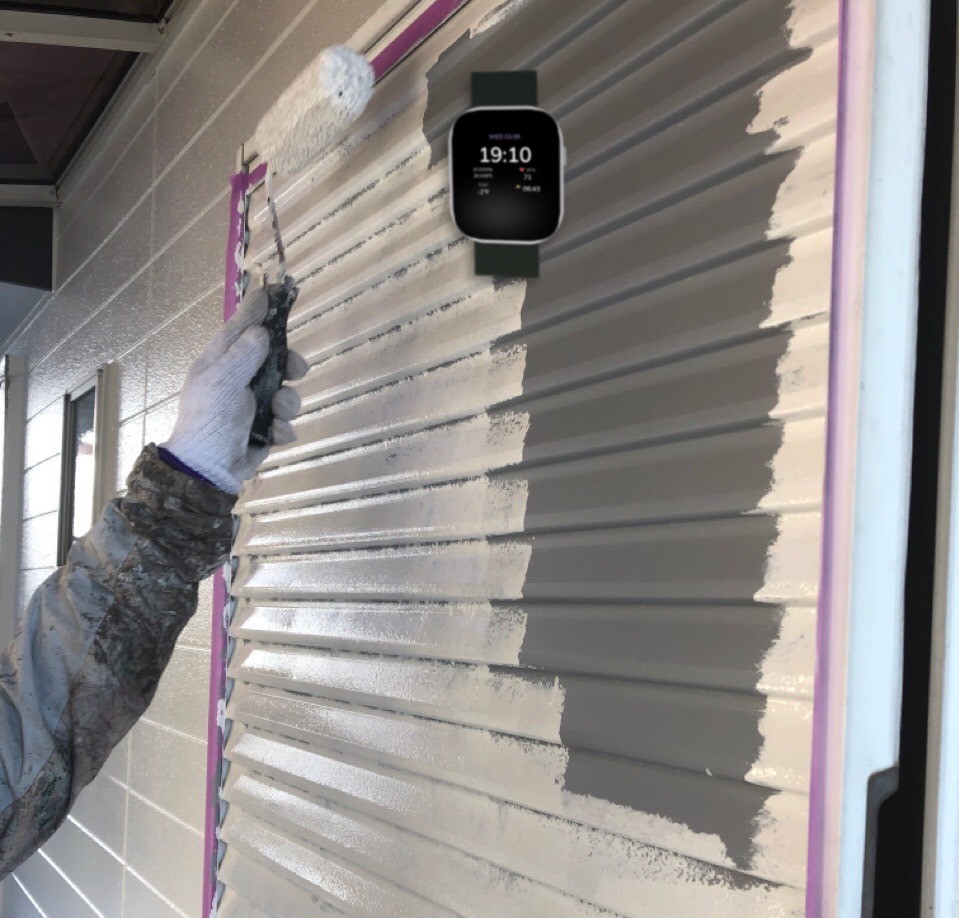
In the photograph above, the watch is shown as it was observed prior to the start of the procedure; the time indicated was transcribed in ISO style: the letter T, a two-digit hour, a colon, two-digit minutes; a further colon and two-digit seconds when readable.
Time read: T19:10
